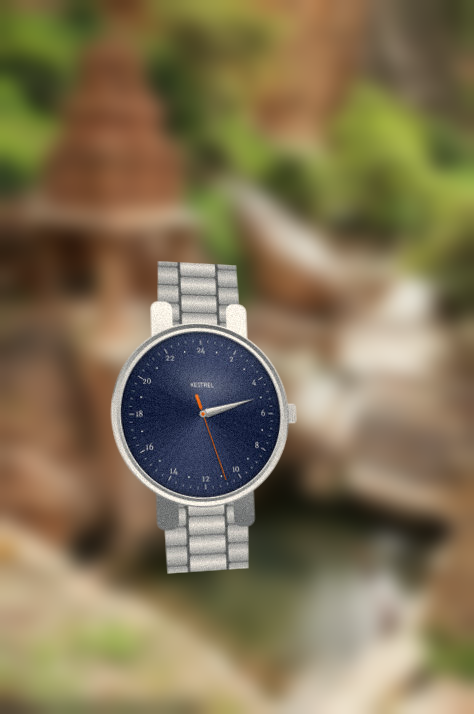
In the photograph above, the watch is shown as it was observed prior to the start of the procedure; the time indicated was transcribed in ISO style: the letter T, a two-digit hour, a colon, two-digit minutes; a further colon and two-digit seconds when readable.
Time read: T05:12:27
